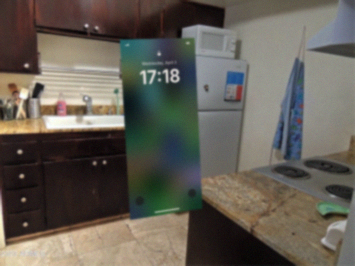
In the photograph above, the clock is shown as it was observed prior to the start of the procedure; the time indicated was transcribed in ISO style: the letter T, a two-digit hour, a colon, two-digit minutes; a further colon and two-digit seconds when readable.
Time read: T17:18
